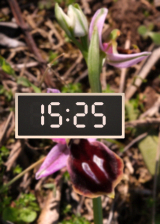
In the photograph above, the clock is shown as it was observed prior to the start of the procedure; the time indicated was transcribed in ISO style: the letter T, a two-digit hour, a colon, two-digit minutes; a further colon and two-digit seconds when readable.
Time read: T15:25
